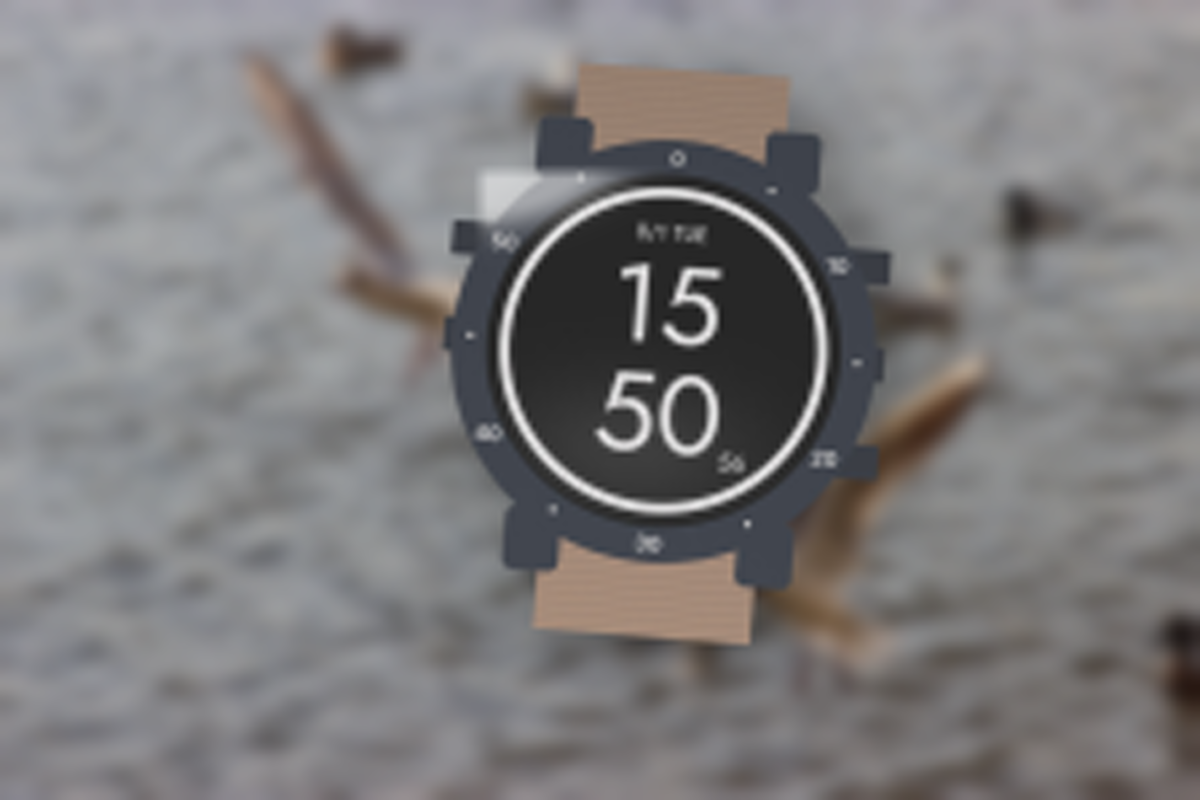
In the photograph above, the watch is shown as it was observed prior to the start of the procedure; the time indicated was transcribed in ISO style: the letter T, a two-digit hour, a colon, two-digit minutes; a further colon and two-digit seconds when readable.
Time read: T15:50
